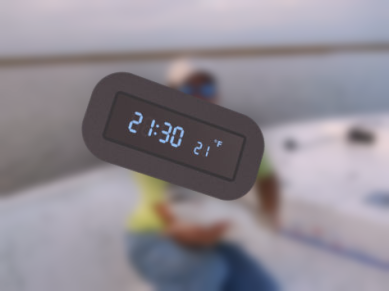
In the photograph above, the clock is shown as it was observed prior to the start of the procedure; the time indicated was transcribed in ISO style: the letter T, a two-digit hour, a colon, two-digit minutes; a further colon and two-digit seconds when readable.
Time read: T21:30
